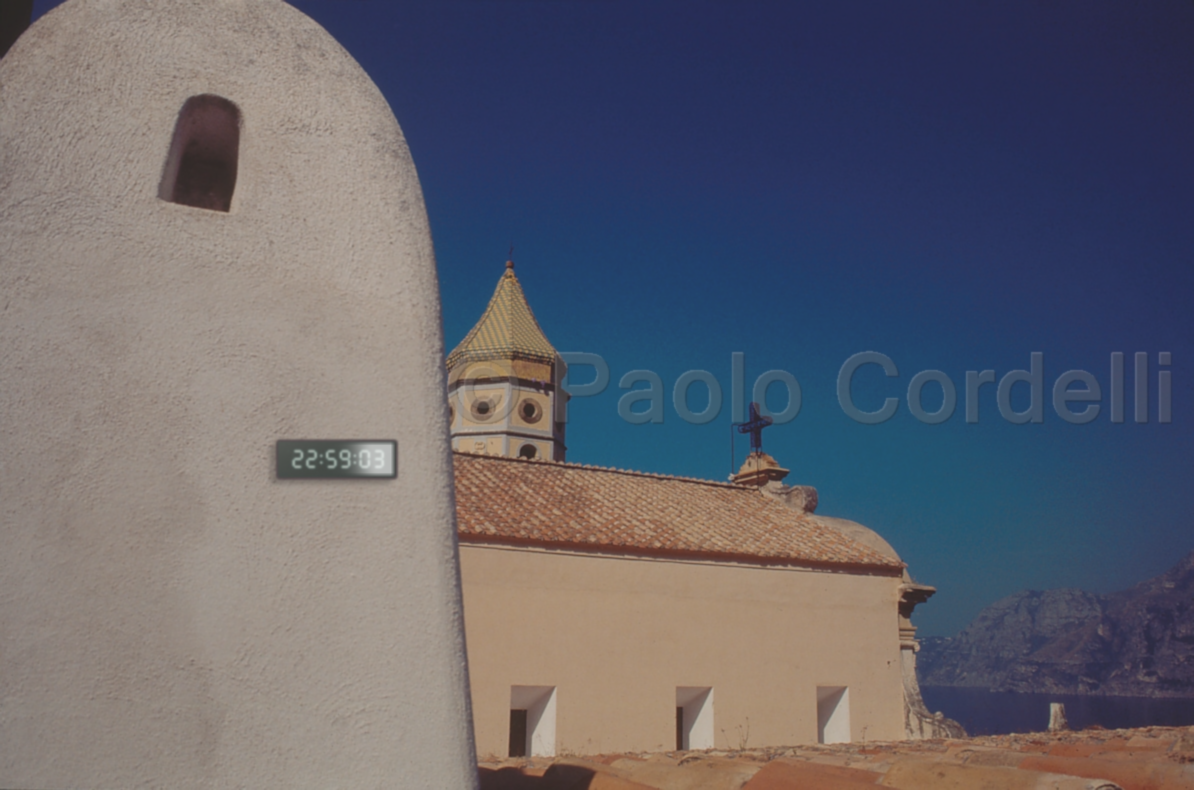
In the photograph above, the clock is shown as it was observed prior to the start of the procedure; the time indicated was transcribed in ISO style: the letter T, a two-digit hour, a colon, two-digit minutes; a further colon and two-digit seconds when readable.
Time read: T22:59:03
